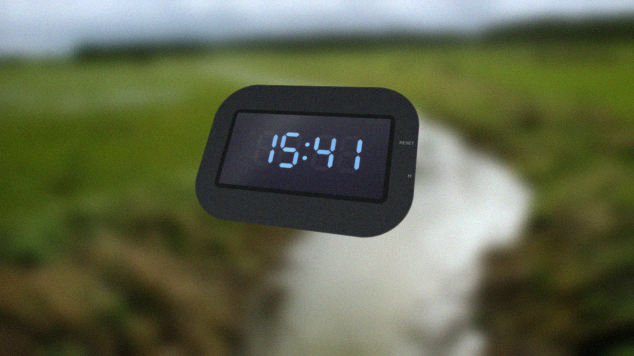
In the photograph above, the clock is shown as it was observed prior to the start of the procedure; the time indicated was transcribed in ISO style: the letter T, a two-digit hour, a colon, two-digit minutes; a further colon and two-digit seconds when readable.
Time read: T15:41
